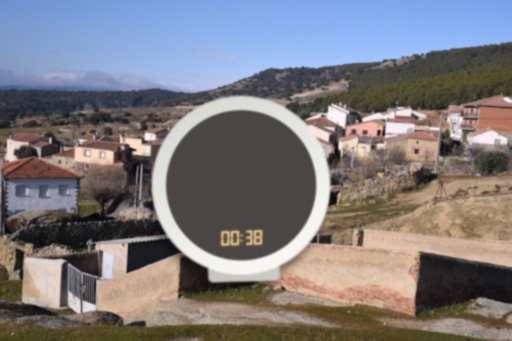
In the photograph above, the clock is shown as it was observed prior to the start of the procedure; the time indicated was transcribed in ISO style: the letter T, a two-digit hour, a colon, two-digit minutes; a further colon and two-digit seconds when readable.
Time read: T00:38
